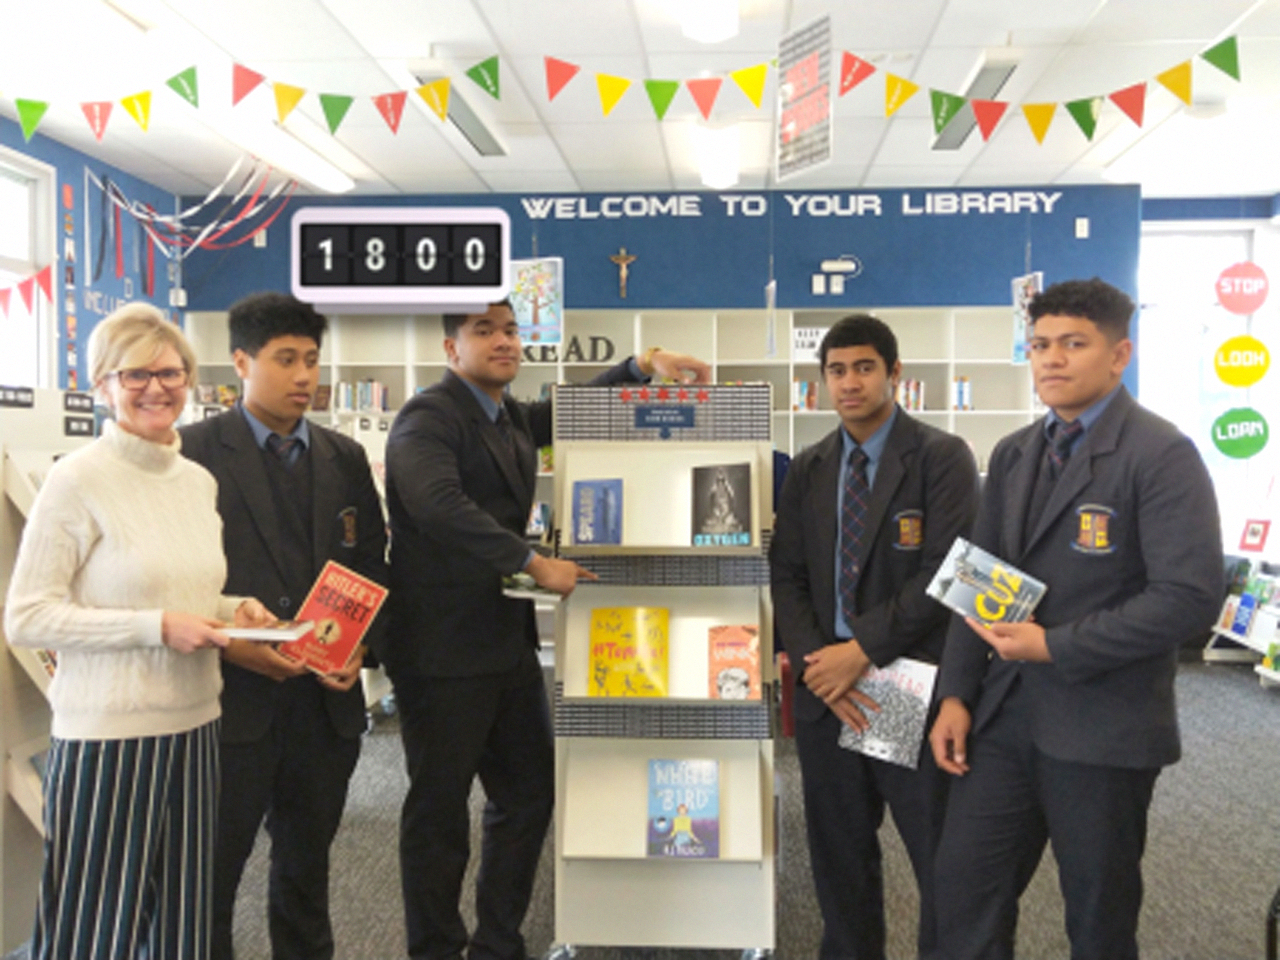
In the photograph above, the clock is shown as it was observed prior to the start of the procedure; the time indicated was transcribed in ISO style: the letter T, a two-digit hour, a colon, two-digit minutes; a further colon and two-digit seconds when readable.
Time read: T18:00
